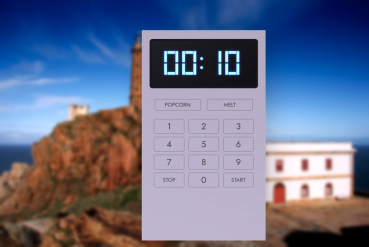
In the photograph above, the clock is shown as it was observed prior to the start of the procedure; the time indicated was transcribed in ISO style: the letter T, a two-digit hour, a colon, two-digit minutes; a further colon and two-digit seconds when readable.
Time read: T00:10
